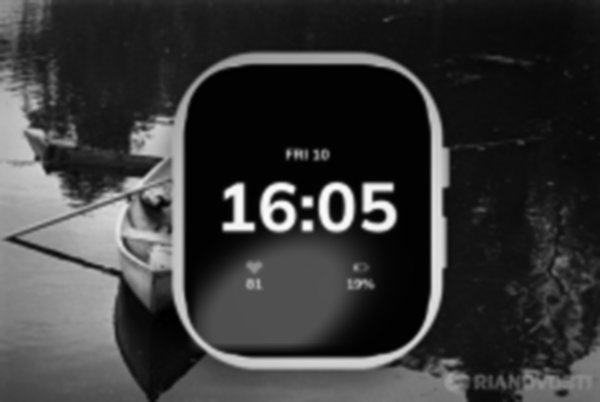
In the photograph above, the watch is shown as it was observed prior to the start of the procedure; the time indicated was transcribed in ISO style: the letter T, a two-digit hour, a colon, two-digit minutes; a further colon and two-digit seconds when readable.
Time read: T16:05
